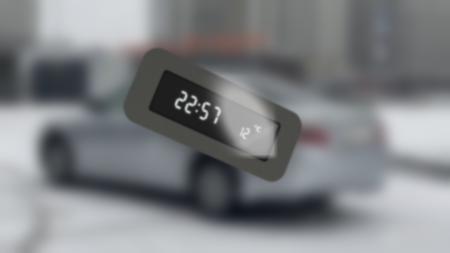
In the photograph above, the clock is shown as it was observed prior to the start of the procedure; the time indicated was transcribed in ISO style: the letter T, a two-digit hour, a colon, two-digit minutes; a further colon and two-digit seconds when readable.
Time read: T22:57
